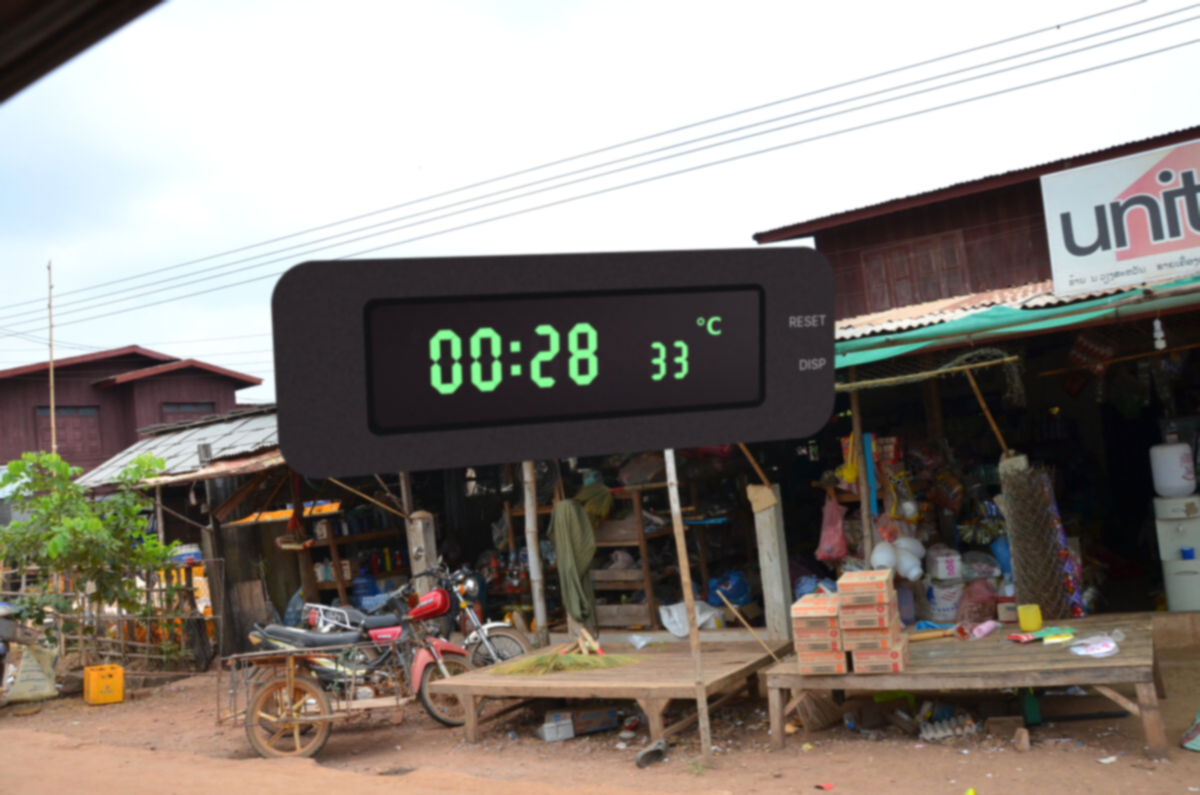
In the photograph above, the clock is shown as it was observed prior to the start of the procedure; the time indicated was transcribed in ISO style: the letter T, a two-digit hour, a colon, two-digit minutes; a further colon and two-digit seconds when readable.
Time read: T00:28
